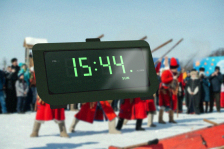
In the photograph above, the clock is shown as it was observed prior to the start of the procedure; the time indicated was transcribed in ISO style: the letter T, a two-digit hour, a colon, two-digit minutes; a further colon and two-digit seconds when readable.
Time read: T15:44
